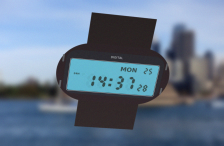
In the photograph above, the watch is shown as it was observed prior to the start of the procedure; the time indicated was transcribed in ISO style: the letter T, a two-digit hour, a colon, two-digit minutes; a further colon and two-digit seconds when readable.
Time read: T14:37:28
